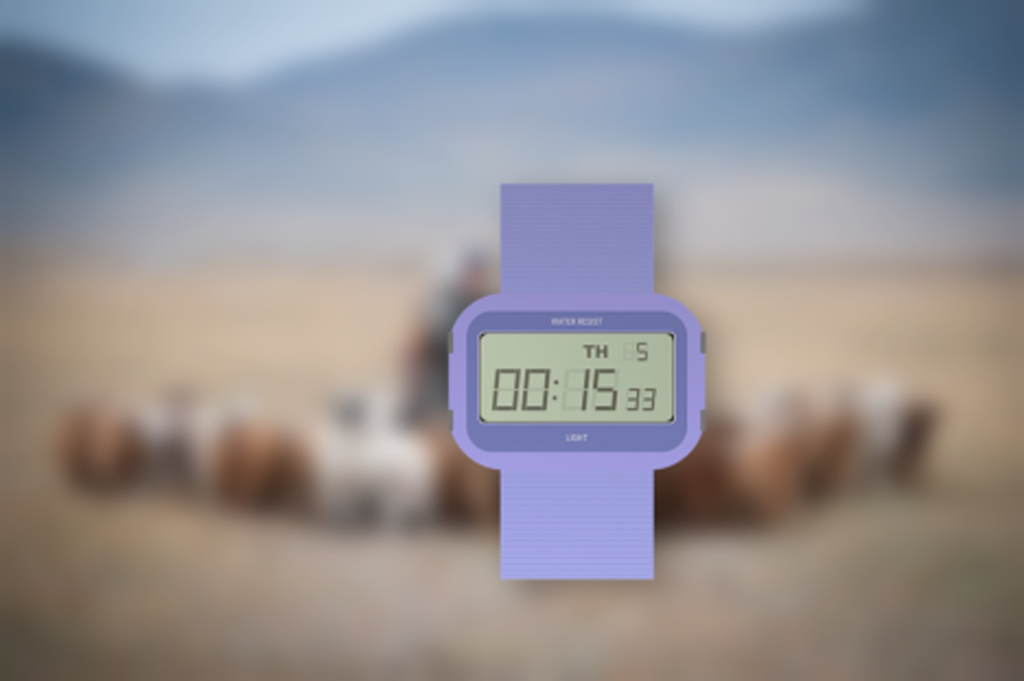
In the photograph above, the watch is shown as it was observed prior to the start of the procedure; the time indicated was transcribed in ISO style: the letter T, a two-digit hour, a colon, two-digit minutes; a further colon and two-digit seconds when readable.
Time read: T00:15:33
